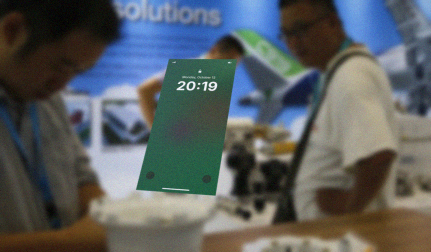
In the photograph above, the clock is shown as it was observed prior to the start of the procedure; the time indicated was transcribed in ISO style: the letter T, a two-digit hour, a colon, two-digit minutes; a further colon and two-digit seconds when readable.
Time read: T20:19
